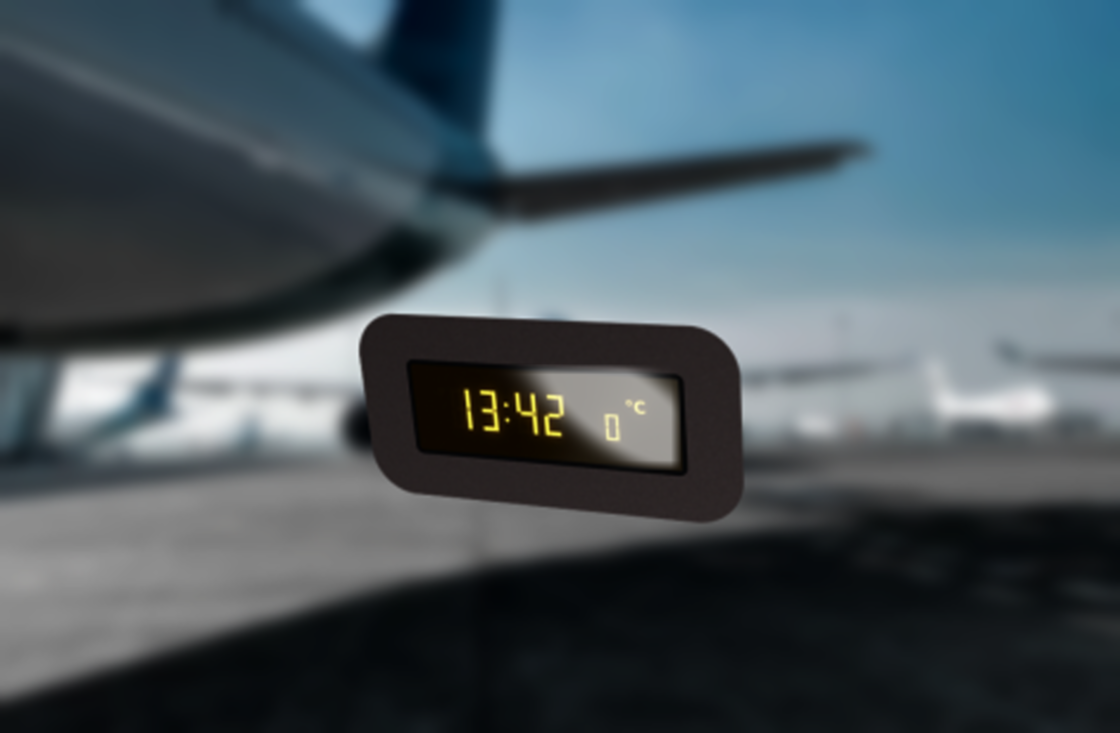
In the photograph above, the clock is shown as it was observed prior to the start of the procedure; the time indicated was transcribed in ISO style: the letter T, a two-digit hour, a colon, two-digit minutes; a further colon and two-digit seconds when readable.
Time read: T13:42
